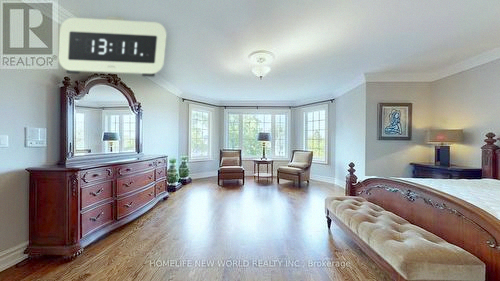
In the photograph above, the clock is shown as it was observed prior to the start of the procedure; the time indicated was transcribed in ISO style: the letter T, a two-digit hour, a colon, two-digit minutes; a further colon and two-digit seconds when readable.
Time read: T13:11
